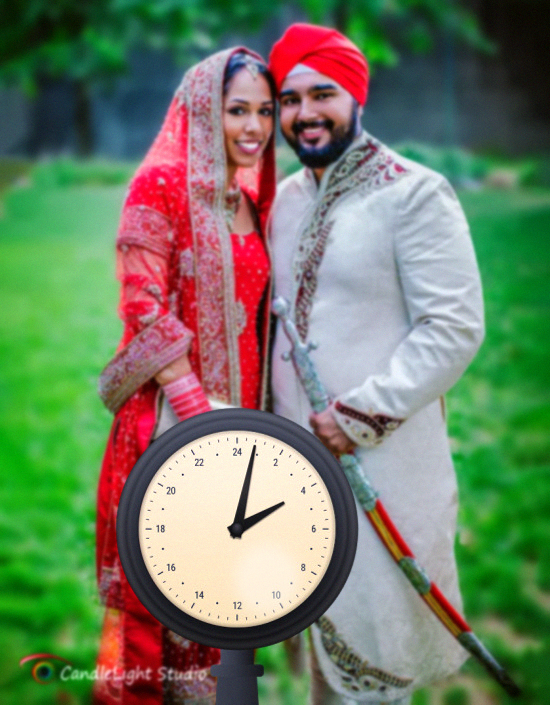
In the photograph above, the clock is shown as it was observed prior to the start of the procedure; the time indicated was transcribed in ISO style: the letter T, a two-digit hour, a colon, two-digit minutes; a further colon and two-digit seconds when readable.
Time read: T04:02
